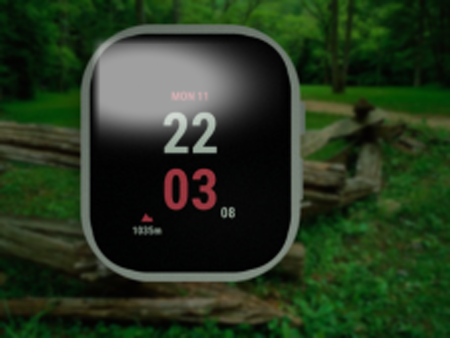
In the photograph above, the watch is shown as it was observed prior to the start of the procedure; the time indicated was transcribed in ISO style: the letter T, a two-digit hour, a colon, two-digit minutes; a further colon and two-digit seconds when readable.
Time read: T22:03:08
